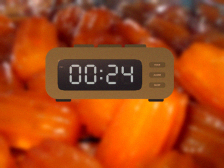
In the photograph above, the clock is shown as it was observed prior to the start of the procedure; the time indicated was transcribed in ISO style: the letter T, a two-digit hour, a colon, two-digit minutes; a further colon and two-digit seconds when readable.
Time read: T00:24
